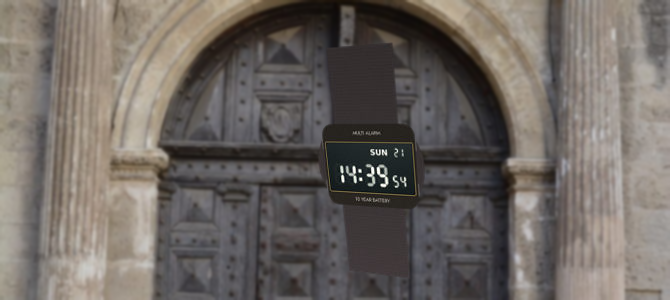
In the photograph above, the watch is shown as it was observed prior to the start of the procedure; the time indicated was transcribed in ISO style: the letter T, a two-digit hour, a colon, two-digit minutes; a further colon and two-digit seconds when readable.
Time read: T14:39:54
